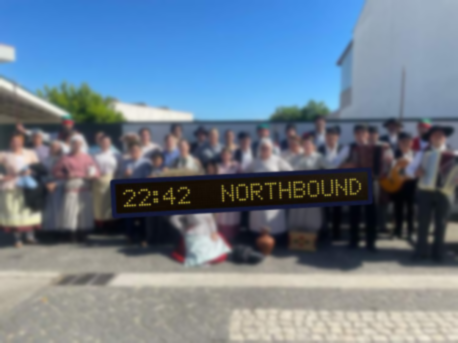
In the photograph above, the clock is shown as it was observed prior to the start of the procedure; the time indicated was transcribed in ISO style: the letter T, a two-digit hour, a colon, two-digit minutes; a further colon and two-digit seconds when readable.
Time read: T22:42
